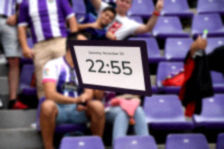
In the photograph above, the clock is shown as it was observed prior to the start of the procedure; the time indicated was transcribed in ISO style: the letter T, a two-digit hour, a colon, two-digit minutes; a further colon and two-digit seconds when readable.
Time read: T22:55
